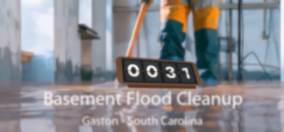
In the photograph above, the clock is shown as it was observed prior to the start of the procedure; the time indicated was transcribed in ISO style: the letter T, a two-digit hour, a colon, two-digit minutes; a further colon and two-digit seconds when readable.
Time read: T00:31
